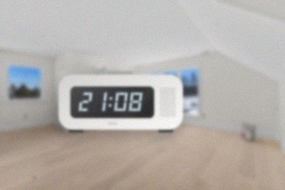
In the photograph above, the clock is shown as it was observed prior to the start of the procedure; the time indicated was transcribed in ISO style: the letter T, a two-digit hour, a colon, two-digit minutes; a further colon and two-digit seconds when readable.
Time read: T21:08
